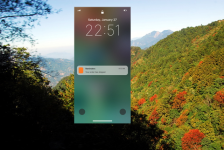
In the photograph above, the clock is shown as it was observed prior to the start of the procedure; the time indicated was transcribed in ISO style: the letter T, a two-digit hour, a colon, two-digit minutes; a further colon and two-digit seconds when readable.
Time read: T22:51
